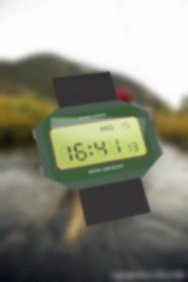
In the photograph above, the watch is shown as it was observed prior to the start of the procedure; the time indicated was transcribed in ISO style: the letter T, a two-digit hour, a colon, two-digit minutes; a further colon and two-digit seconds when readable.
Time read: T16:41
